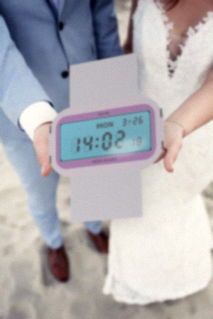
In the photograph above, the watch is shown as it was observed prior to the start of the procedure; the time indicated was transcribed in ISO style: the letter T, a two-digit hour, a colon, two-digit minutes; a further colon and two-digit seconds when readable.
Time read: T14:02
